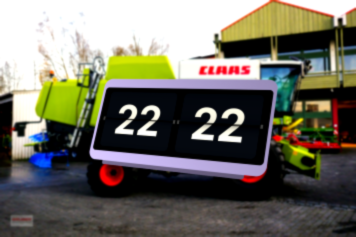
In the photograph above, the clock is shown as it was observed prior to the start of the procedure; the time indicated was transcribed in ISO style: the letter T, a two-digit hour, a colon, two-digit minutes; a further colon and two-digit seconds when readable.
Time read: T22:22
